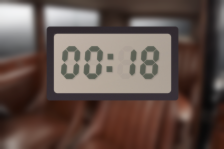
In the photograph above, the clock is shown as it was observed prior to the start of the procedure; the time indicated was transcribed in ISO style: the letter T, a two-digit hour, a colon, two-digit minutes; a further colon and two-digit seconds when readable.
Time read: T00:18
